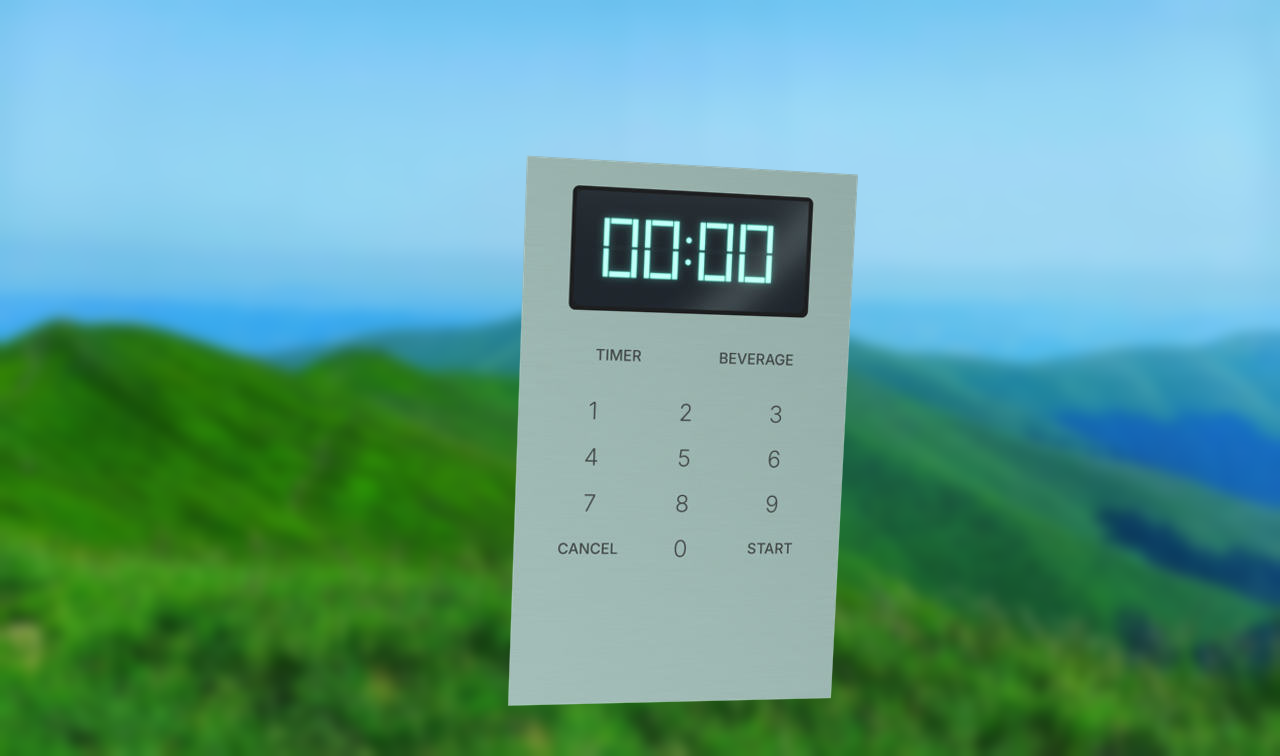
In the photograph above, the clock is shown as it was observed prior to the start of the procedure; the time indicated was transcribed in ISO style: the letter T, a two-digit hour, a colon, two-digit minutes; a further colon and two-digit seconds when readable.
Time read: T00:00
